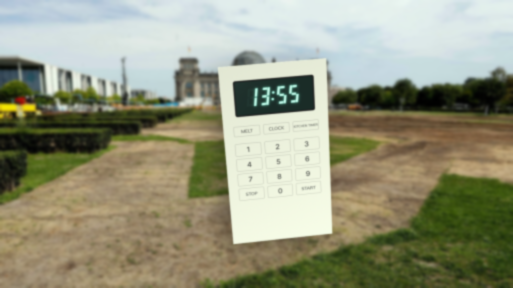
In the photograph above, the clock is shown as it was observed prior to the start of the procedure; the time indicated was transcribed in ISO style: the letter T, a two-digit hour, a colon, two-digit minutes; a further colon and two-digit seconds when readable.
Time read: T13:55
